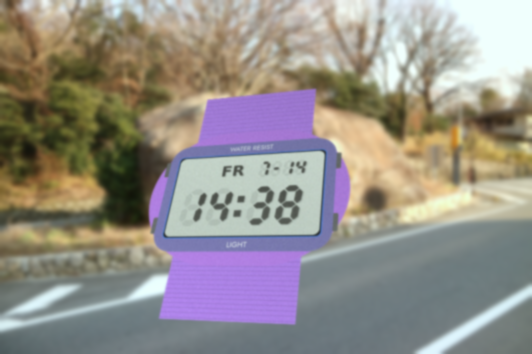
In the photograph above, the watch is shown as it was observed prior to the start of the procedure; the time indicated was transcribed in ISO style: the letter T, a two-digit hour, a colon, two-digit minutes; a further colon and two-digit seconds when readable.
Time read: T14:38
